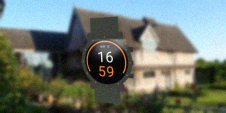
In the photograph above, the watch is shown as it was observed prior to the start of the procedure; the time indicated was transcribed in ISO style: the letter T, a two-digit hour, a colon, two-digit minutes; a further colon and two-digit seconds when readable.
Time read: T16:59
